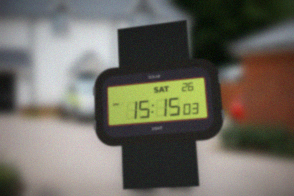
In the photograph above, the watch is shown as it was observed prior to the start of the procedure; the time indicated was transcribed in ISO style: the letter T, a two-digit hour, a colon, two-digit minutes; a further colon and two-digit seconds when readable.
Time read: T15:15:03
